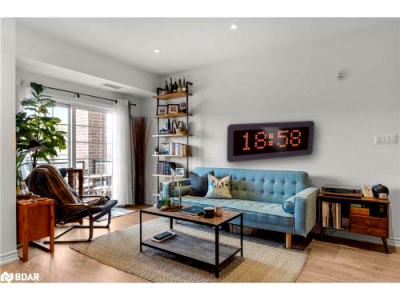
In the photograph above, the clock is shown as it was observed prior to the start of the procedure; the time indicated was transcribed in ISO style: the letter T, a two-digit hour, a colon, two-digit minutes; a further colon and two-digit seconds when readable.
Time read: T18:58
